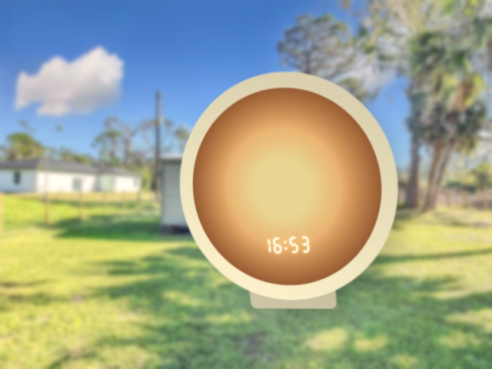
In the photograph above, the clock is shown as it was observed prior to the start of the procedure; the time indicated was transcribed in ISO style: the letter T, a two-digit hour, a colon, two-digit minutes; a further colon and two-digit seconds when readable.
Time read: T16:53
